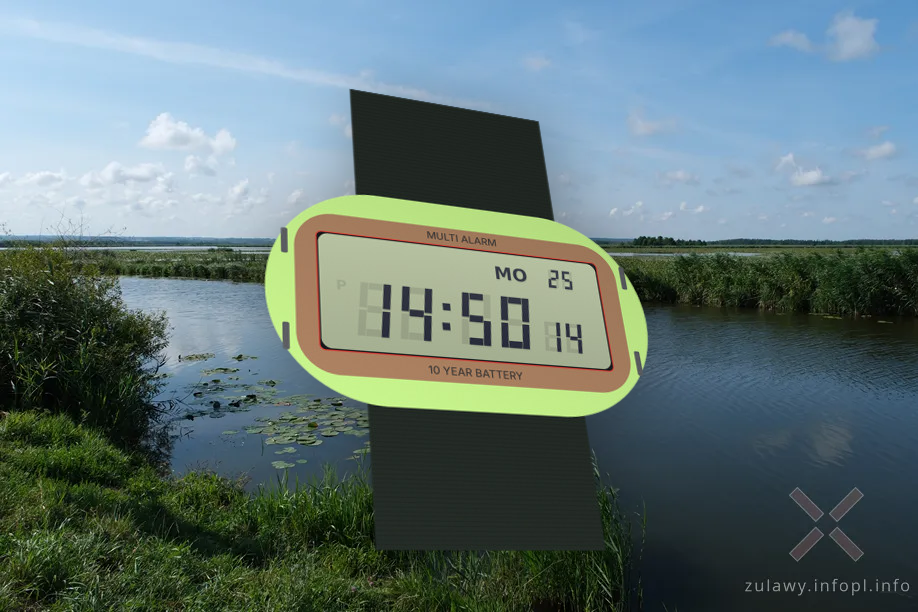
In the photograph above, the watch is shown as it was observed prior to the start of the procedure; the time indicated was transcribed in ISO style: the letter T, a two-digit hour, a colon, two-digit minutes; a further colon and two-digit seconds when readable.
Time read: T14:50:14
